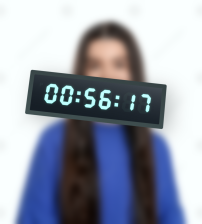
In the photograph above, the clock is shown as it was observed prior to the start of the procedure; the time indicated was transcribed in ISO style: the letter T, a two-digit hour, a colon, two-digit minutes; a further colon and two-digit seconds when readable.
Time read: T00:56:17
